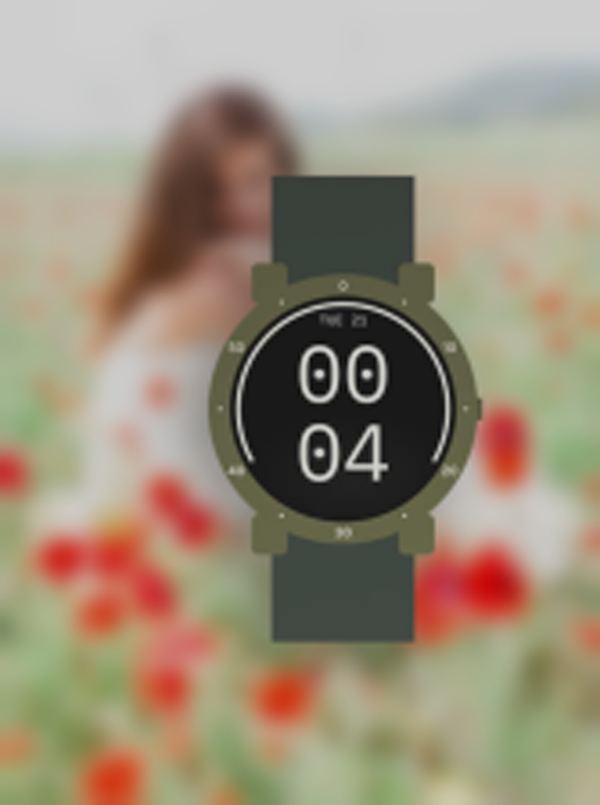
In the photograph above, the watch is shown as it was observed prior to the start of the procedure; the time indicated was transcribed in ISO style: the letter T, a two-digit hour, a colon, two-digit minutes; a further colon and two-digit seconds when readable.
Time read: T00:04
